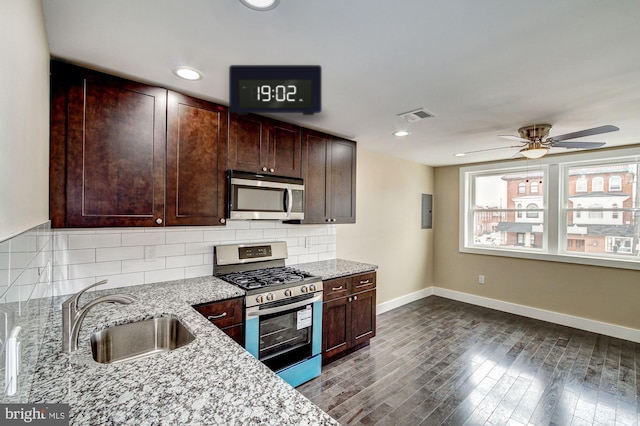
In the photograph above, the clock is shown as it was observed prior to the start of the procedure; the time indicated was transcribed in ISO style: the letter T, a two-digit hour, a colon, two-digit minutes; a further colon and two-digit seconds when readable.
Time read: T19:02
